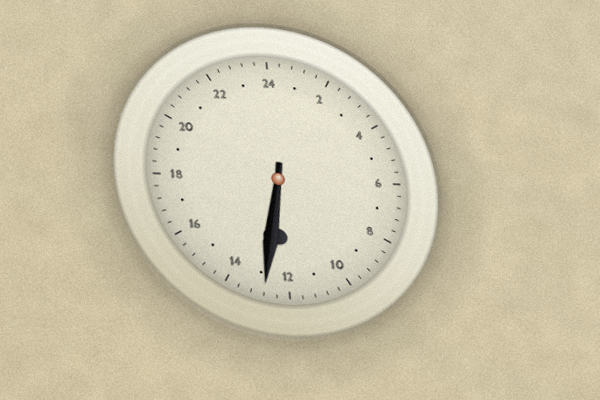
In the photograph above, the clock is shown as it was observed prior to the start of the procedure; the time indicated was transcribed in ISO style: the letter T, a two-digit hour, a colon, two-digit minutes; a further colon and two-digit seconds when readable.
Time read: T12:32
